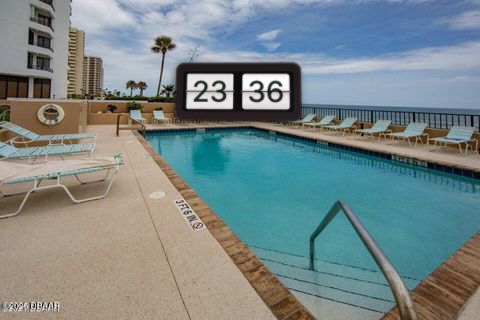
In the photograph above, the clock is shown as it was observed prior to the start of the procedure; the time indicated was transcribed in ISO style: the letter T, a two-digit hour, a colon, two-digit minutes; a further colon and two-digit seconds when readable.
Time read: T23:36
